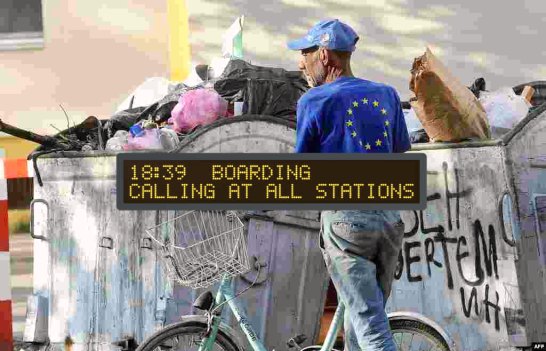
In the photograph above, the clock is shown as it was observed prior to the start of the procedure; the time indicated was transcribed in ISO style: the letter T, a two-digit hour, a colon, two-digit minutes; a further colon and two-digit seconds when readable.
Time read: T18:39
